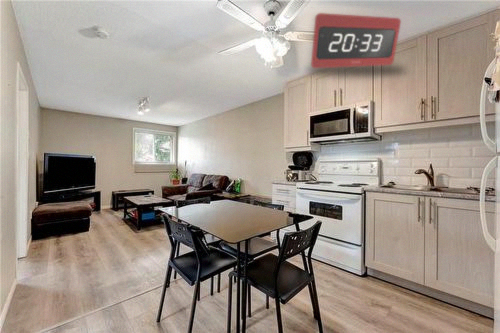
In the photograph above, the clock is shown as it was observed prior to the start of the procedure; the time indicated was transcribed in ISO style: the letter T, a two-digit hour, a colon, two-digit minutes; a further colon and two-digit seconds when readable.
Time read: T20:33
